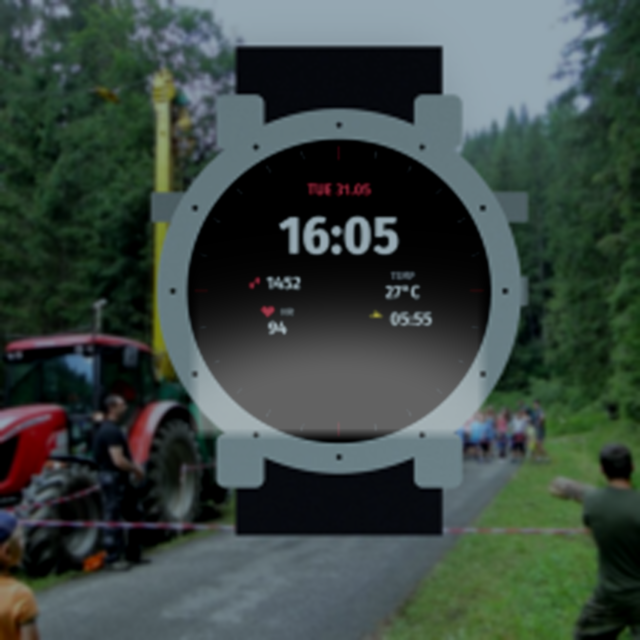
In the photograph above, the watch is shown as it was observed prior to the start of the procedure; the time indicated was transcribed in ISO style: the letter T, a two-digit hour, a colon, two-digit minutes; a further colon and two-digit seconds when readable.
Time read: T16:05
